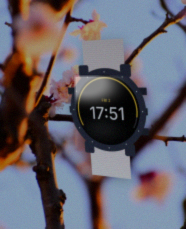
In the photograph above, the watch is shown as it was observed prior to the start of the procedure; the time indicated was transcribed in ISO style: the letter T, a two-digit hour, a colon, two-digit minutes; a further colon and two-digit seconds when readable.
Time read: T17:51
